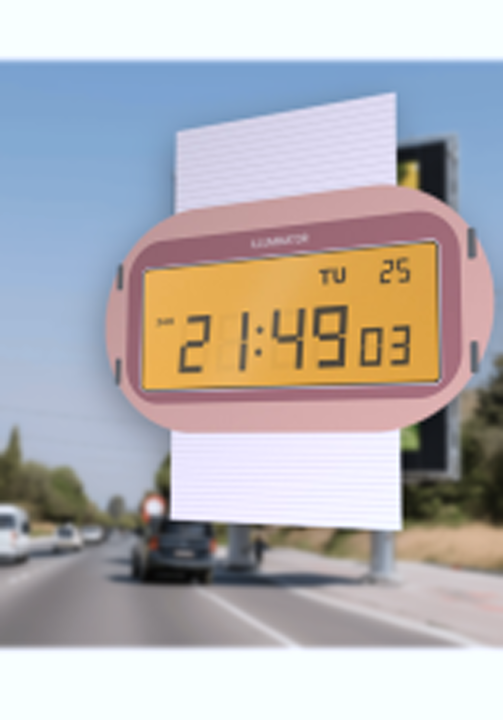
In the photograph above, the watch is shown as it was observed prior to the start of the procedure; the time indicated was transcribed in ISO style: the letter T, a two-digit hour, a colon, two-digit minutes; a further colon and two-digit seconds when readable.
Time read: T21:49:03
